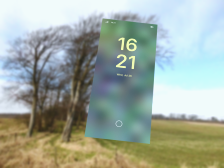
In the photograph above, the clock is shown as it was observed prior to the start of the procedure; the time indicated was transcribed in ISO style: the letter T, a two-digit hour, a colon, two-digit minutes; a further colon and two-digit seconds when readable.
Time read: T16:21
